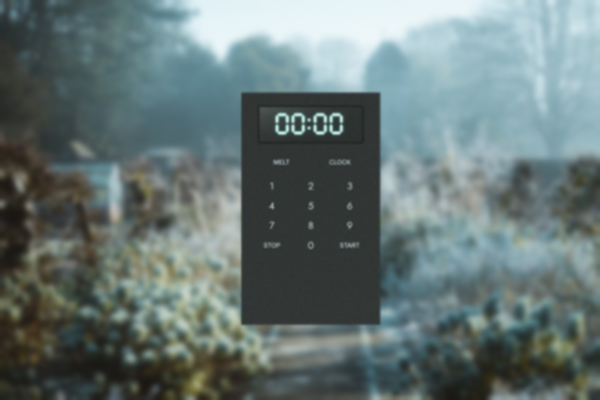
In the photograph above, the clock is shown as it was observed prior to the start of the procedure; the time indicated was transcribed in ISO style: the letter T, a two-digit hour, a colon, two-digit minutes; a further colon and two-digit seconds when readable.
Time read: T00:00
